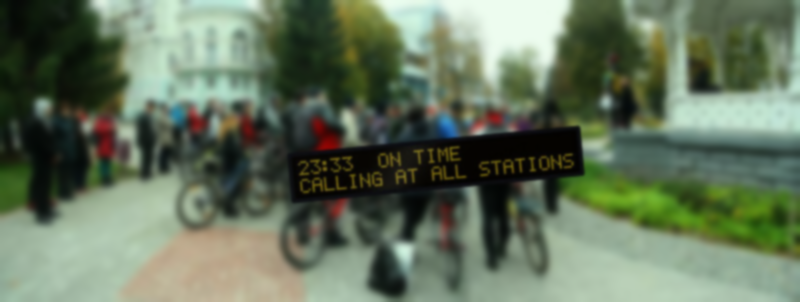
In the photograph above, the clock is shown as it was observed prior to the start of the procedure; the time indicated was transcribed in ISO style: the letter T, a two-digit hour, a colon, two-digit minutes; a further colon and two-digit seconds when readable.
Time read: T23:33
